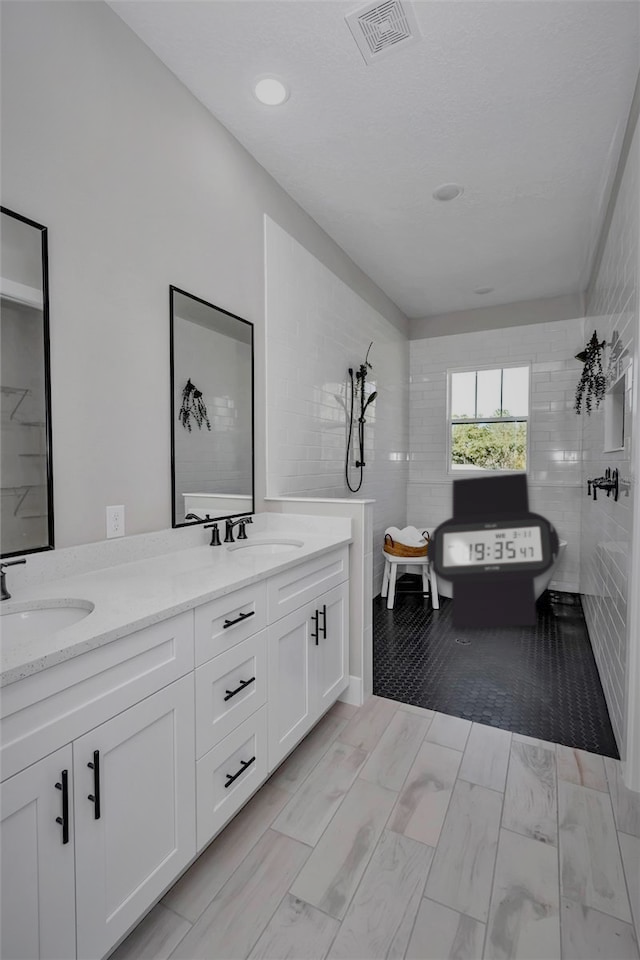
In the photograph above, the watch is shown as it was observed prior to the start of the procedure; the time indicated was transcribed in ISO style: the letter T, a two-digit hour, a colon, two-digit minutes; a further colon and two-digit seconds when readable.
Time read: T19:35
